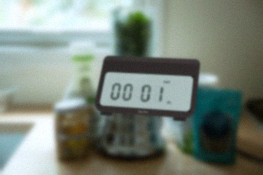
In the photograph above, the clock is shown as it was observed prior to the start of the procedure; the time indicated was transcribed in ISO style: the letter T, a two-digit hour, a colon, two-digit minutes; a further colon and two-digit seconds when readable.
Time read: T00:01
